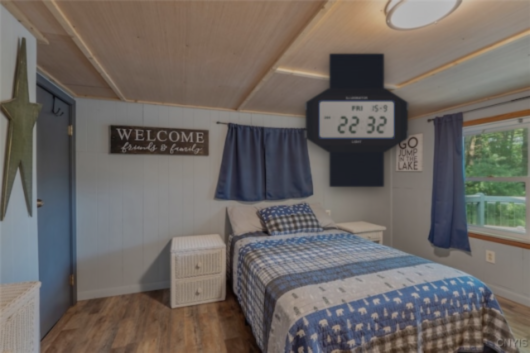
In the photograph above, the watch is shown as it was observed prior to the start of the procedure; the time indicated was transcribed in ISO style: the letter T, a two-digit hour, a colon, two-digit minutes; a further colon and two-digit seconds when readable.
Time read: T22:32
